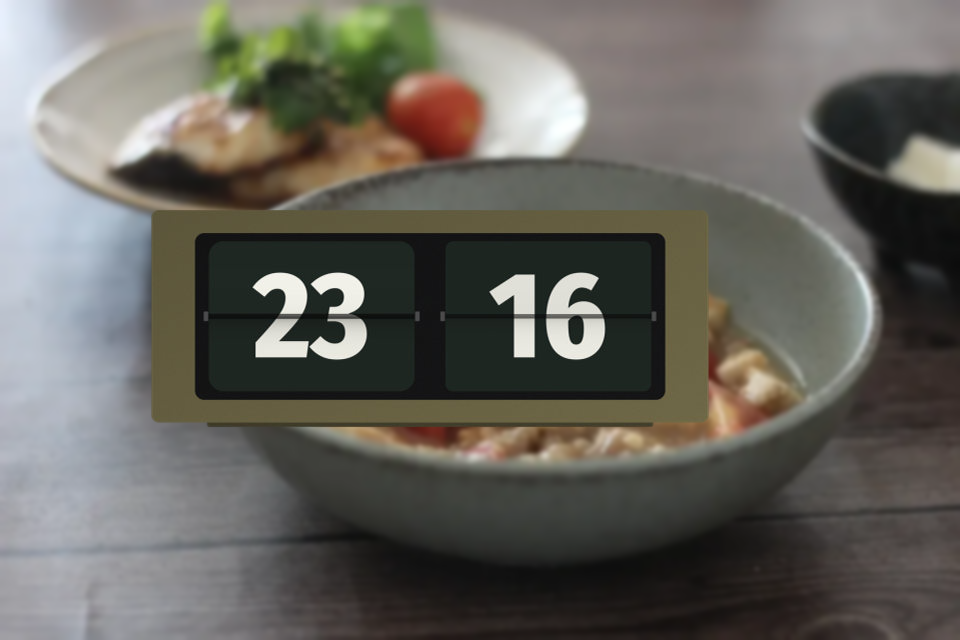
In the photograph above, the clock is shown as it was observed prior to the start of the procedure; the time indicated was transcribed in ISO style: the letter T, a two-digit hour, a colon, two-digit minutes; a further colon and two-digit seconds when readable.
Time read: T23:16
